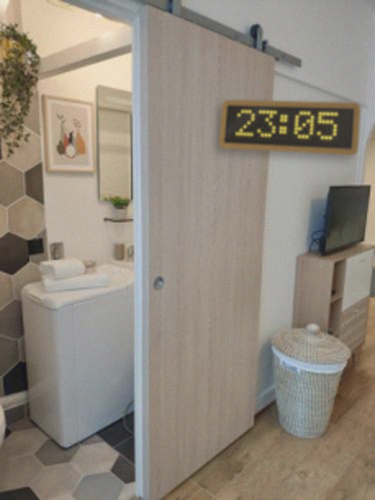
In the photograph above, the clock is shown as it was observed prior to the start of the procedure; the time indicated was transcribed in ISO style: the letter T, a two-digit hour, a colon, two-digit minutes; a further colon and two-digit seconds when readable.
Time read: T23:05
